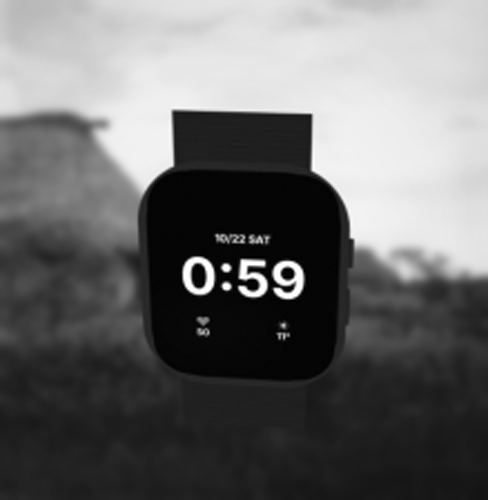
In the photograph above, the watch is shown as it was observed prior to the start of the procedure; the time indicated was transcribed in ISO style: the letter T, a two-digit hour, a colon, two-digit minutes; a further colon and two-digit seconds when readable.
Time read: T00:59
